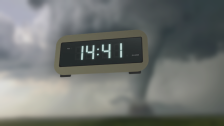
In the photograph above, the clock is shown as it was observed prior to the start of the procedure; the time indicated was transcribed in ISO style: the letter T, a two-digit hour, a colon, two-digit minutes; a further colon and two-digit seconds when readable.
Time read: T14:41
